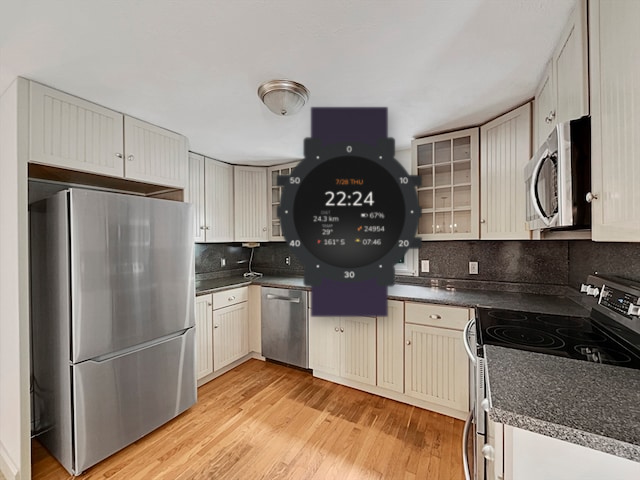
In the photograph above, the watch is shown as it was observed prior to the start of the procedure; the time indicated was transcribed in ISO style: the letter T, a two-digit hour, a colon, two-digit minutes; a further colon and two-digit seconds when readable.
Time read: T22:24
